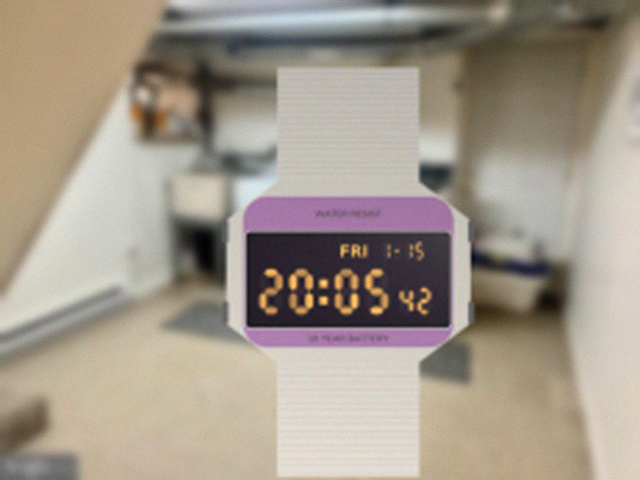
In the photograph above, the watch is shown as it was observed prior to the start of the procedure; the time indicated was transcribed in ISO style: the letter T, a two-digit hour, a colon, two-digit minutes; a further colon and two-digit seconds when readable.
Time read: T20:05:42
